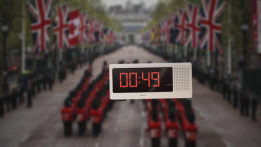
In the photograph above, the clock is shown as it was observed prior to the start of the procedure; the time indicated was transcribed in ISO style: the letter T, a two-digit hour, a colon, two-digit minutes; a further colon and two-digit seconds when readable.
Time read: T00:49
